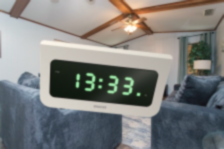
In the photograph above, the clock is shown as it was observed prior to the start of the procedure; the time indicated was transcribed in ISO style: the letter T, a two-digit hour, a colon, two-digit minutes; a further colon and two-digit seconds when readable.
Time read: T13:33
